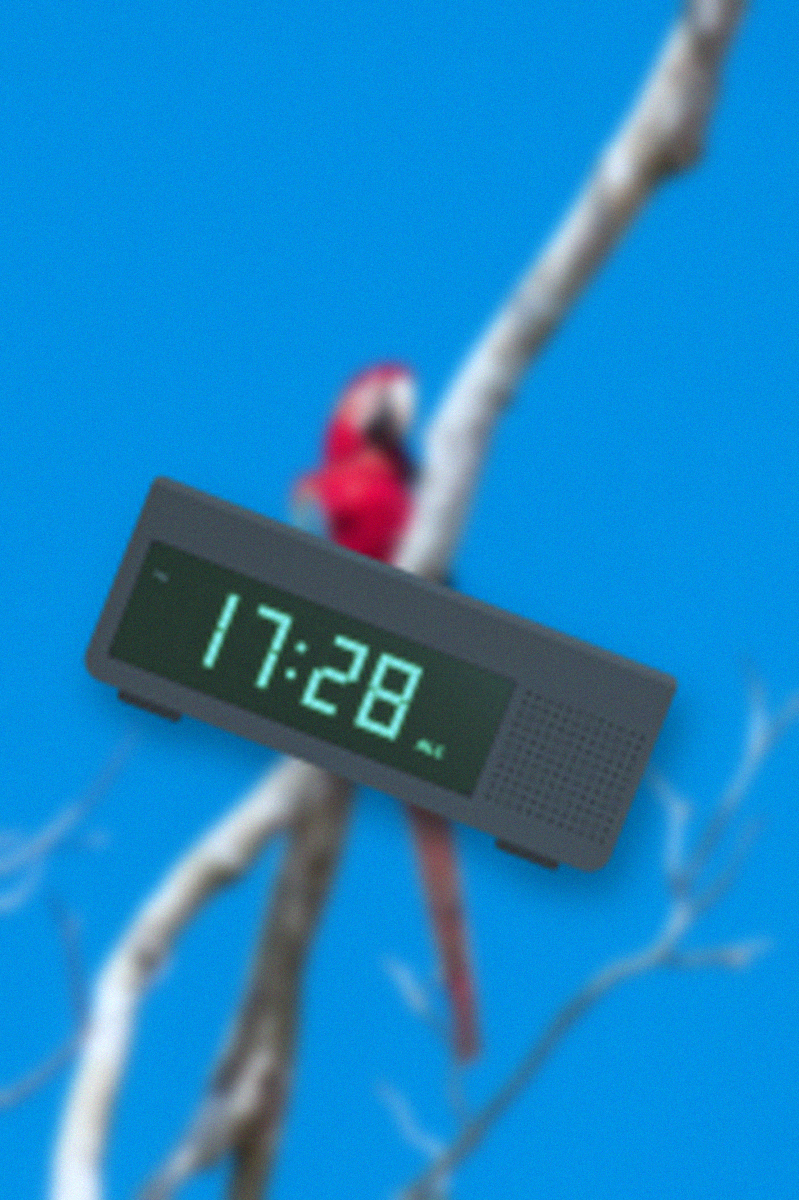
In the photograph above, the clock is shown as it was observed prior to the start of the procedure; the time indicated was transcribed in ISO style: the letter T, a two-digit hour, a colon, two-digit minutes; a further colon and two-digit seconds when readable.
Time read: T17:28
